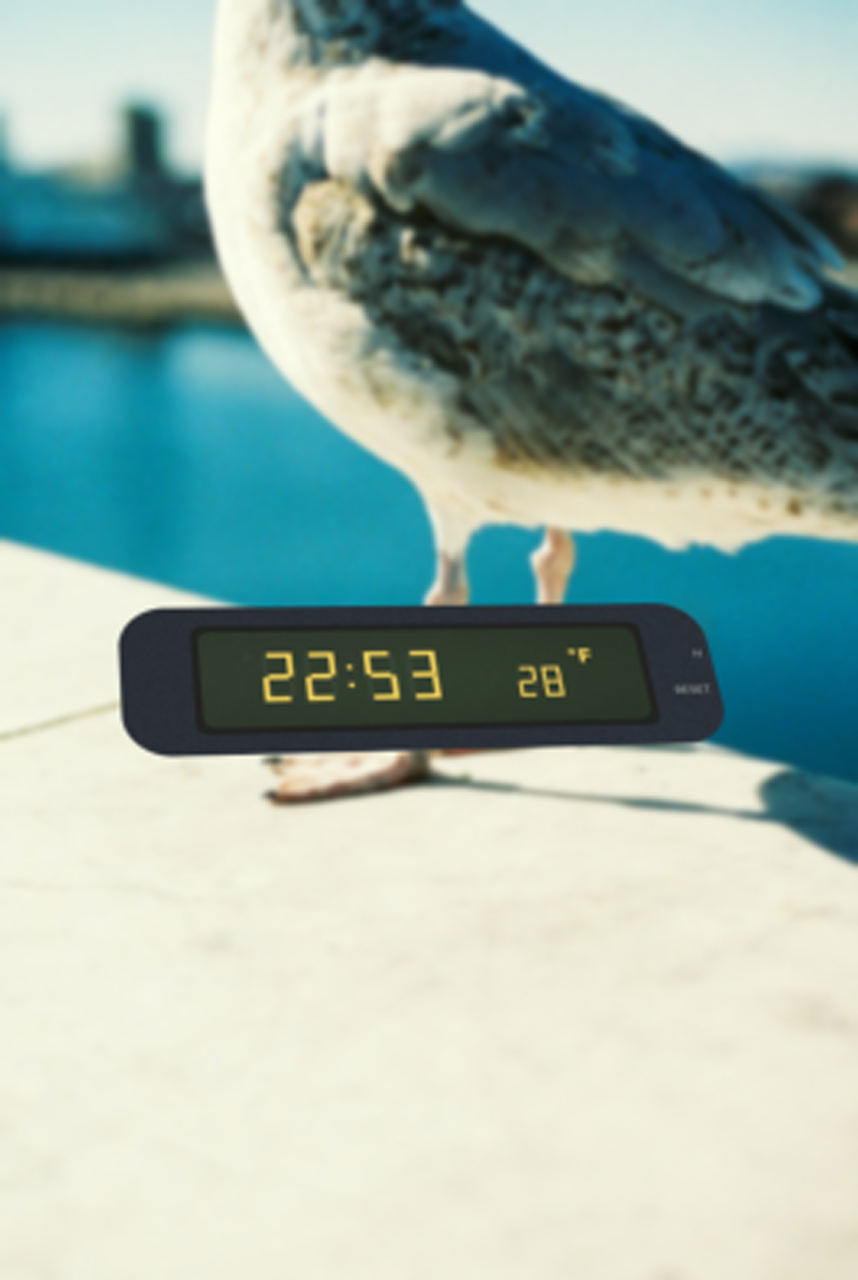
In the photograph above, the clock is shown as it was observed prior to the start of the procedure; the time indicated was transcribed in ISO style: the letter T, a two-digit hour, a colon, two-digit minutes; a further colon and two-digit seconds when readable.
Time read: T22:53
